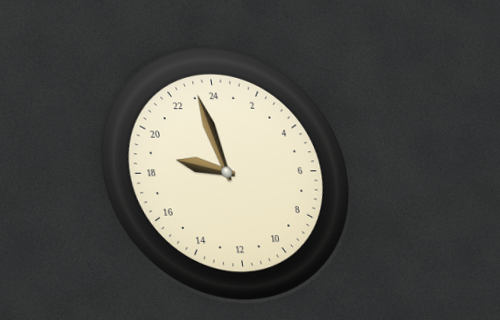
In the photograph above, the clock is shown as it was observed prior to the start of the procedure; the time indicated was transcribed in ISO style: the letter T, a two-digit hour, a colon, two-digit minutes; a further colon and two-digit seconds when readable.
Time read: T18:58
